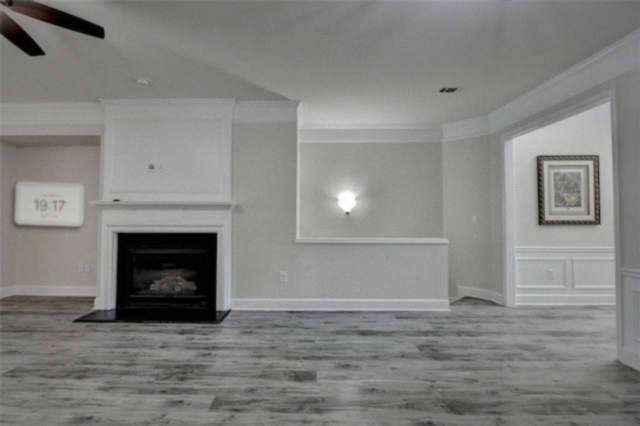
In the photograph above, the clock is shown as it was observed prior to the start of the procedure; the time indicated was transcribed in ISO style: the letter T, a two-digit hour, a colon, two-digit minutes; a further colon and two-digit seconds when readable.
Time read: T19:17
